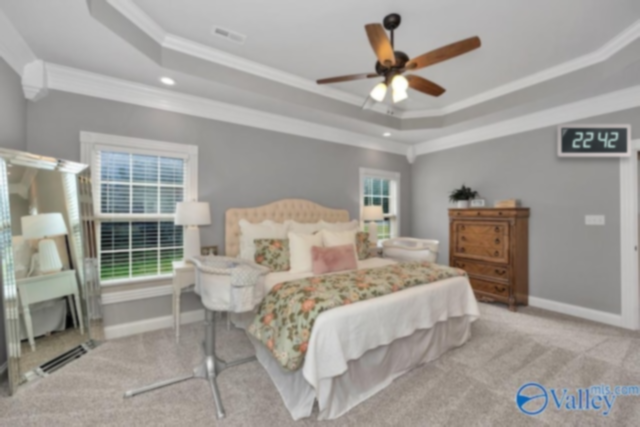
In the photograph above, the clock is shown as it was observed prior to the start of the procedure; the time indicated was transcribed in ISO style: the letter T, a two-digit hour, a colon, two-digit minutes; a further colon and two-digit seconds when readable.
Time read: T22:42
